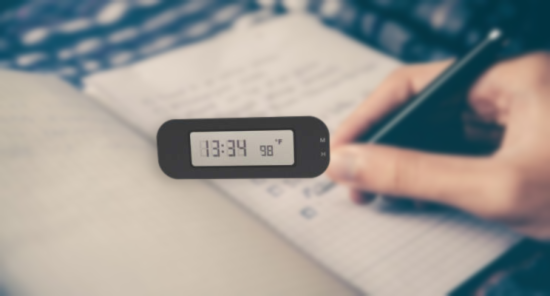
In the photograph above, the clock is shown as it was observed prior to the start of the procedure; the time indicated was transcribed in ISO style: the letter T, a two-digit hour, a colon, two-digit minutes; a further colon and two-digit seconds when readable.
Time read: T13:34
